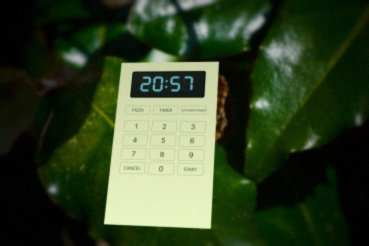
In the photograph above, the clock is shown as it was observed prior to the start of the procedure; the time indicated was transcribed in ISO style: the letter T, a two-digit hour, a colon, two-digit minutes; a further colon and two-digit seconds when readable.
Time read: T20:57
